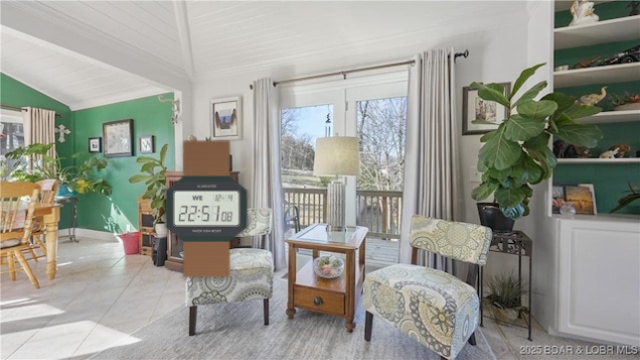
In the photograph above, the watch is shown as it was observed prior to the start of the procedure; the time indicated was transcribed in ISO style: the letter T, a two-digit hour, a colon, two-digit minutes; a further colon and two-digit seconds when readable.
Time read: T22:51:08
